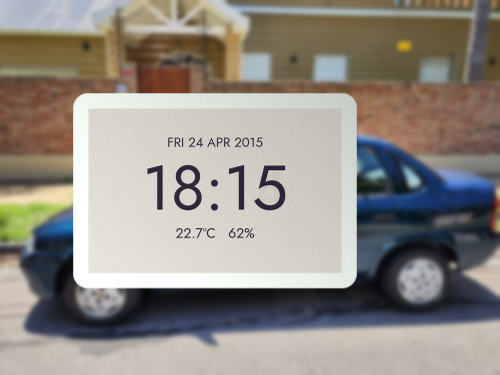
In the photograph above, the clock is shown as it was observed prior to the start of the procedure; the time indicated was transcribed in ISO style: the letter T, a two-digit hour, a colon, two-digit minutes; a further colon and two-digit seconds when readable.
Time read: T18:15
